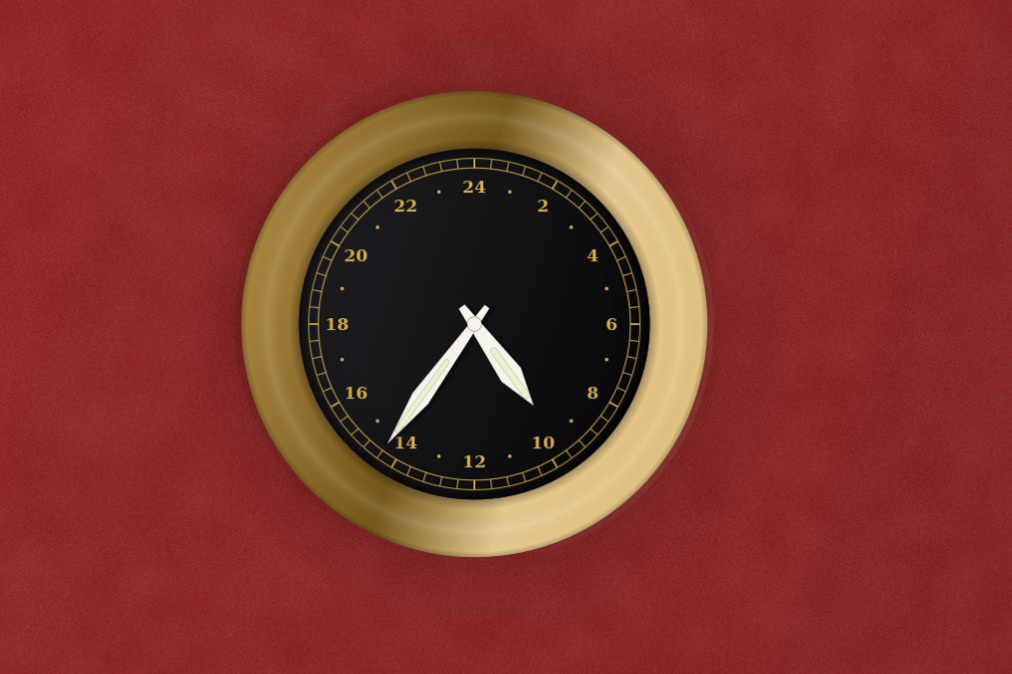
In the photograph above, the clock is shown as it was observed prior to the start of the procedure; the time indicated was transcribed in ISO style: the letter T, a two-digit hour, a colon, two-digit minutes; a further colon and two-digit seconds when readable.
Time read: T09:36
